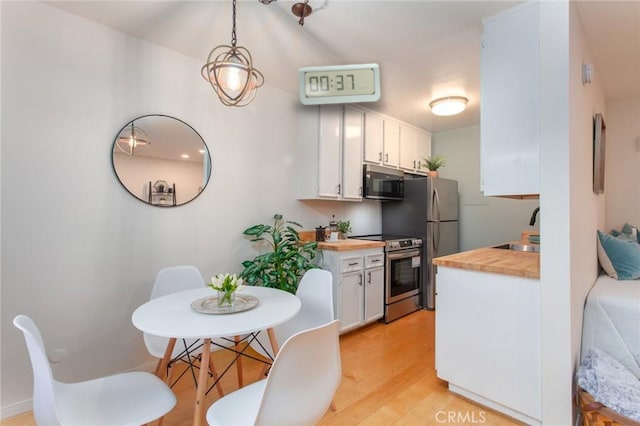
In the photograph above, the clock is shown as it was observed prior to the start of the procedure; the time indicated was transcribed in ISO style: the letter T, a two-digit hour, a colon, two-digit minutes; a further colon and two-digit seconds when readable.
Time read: T00:37
